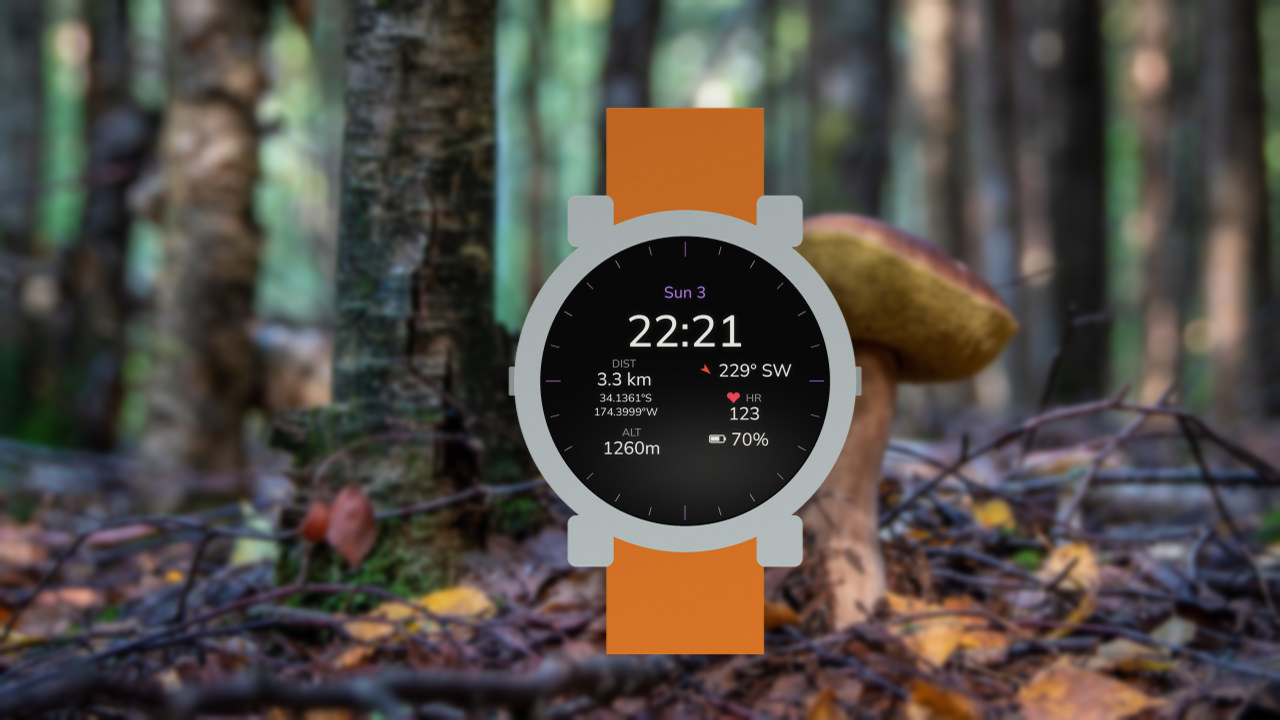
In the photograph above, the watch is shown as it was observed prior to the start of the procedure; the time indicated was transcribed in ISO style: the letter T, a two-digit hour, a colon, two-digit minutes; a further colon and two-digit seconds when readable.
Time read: T22:21
